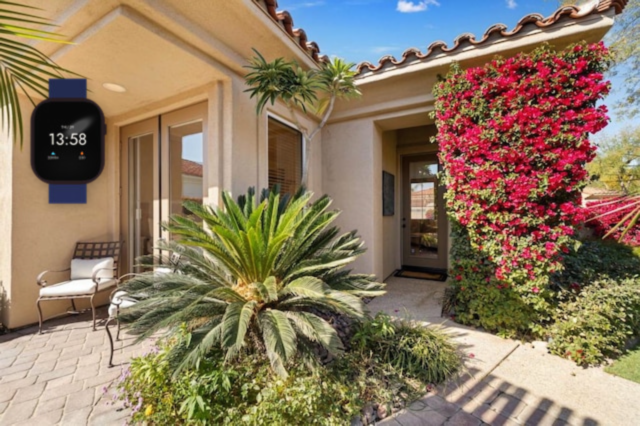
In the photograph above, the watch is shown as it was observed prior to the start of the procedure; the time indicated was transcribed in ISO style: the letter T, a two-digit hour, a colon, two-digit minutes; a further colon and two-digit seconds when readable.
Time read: T13:58
